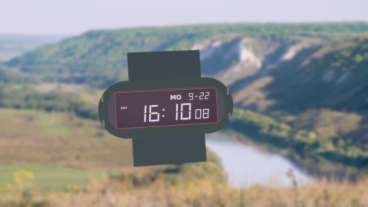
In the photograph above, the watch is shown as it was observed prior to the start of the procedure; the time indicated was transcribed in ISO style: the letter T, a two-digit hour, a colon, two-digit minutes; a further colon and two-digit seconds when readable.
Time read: T16:10:08
